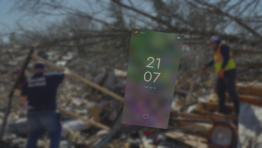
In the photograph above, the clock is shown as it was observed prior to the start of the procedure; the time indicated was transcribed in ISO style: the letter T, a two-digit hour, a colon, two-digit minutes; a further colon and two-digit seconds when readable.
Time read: T21:07
